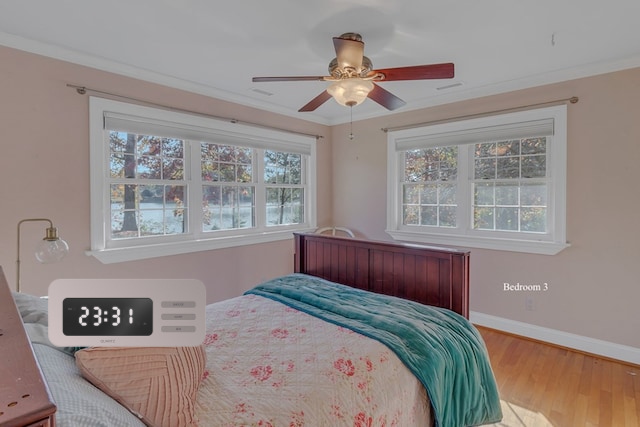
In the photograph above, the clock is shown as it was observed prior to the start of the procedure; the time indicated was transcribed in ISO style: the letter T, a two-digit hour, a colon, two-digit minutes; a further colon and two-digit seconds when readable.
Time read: T23:31
